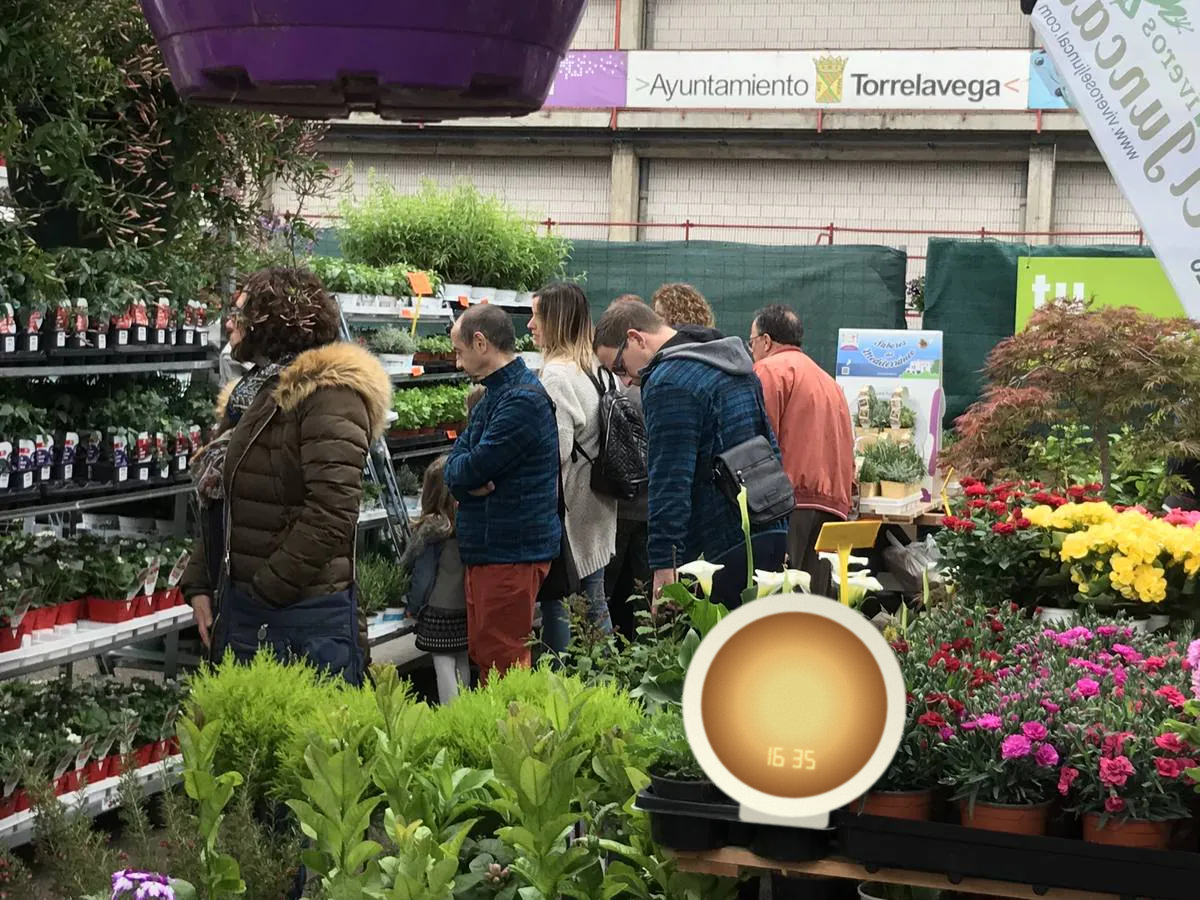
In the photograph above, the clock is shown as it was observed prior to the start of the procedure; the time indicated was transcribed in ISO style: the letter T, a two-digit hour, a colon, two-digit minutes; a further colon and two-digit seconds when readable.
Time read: T16:35
